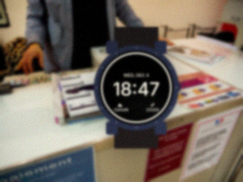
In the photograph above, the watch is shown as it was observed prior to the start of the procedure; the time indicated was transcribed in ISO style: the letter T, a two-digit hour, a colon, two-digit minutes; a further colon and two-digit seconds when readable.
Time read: T18:47
